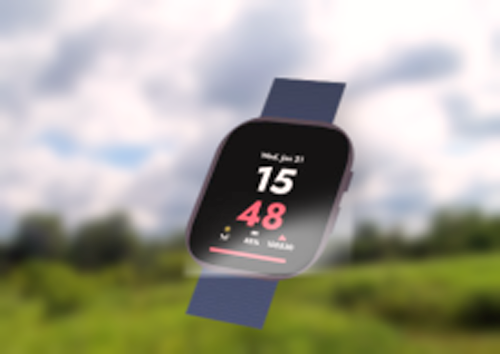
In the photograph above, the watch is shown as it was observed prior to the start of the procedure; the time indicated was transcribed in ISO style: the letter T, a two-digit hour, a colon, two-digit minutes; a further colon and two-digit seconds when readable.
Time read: T15:48
